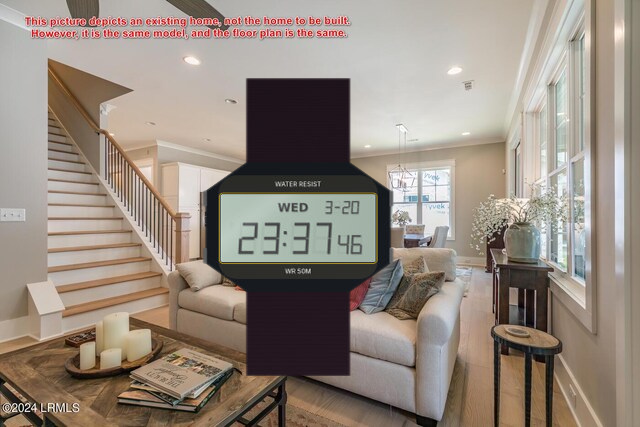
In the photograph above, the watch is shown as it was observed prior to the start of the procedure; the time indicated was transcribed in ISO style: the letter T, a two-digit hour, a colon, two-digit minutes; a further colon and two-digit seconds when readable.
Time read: T23:37:46
